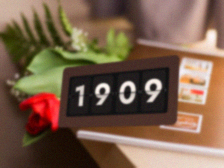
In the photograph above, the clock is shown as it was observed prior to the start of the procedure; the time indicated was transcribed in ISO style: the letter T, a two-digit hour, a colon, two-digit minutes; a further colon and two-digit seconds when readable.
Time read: T19:09
